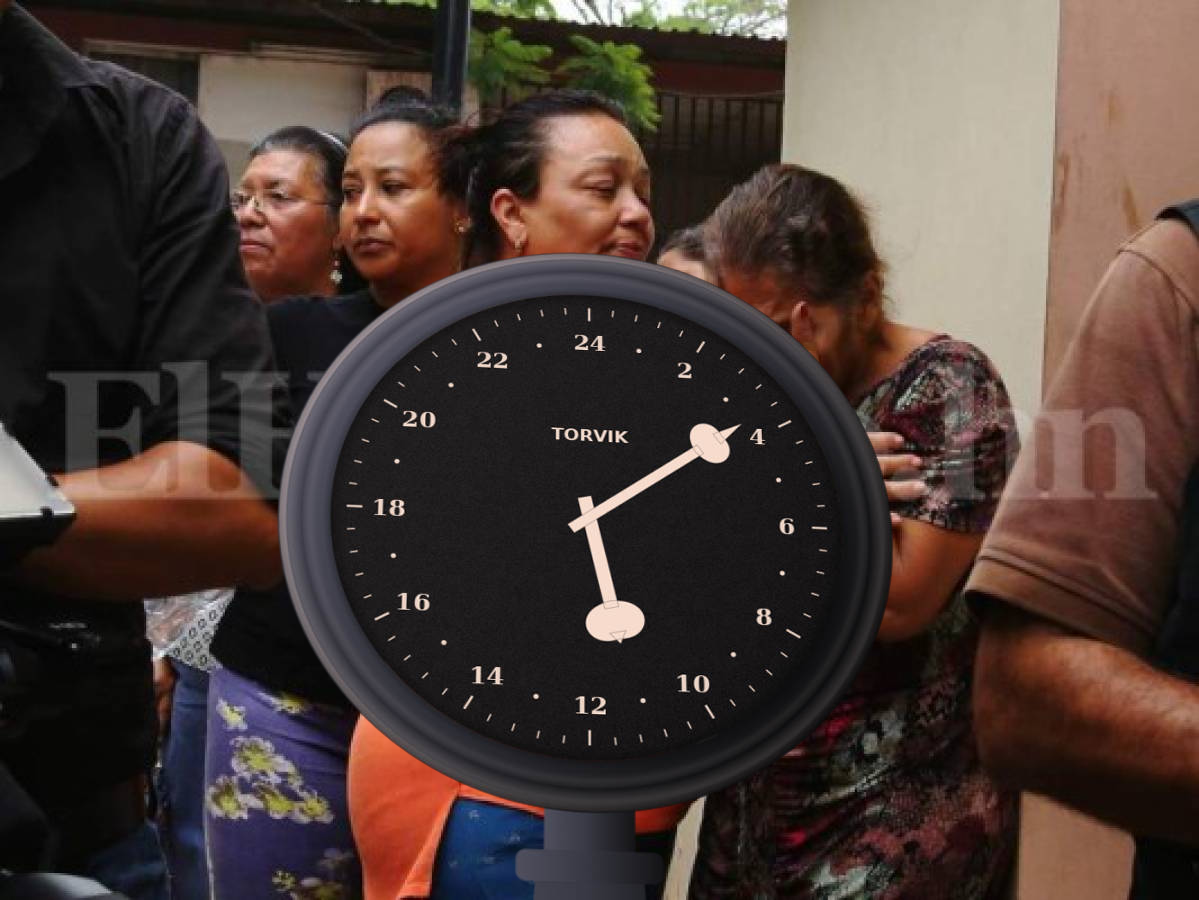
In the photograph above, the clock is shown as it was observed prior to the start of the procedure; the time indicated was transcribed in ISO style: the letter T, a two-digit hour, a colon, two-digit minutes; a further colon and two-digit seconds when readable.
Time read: T11:09
